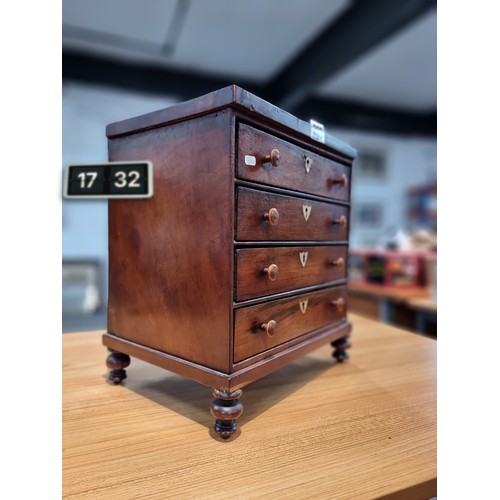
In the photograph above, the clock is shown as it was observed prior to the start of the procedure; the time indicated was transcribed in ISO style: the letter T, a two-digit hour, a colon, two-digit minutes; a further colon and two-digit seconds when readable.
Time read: T17:32
